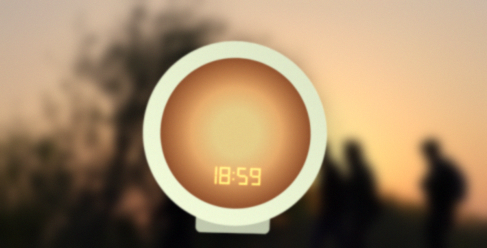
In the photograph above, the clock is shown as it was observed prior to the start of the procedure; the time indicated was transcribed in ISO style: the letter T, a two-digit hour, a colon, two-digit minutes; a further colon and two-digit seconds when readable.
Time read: T18:59
